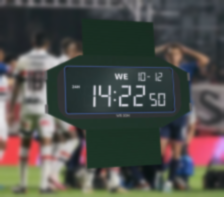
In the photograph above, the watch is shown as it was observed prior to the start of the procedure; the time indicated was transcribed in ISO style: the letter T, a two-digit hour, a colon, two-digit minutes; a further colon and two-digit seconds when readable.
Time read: T14:22:50
